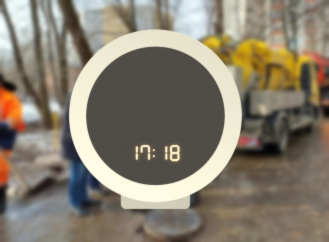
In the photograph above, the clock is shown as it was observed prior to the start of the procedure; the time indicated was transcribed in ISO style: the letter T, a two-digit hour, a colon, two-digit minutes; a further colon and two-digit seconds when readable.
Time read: T17:18
